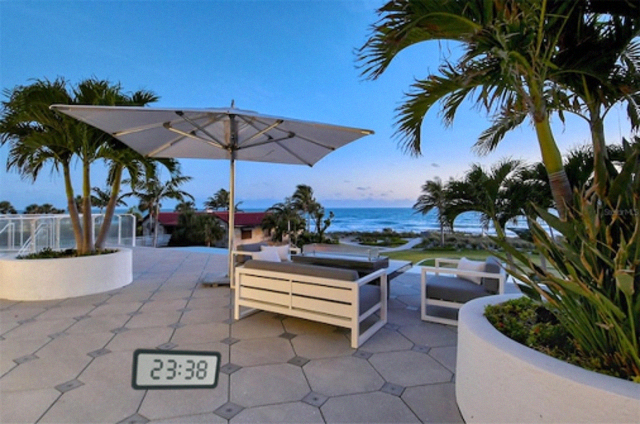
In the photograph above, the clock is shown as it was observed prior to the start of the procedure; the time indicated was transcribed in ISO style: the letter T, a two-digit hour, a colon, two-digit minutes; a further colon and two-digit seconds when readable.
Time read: T23:38
